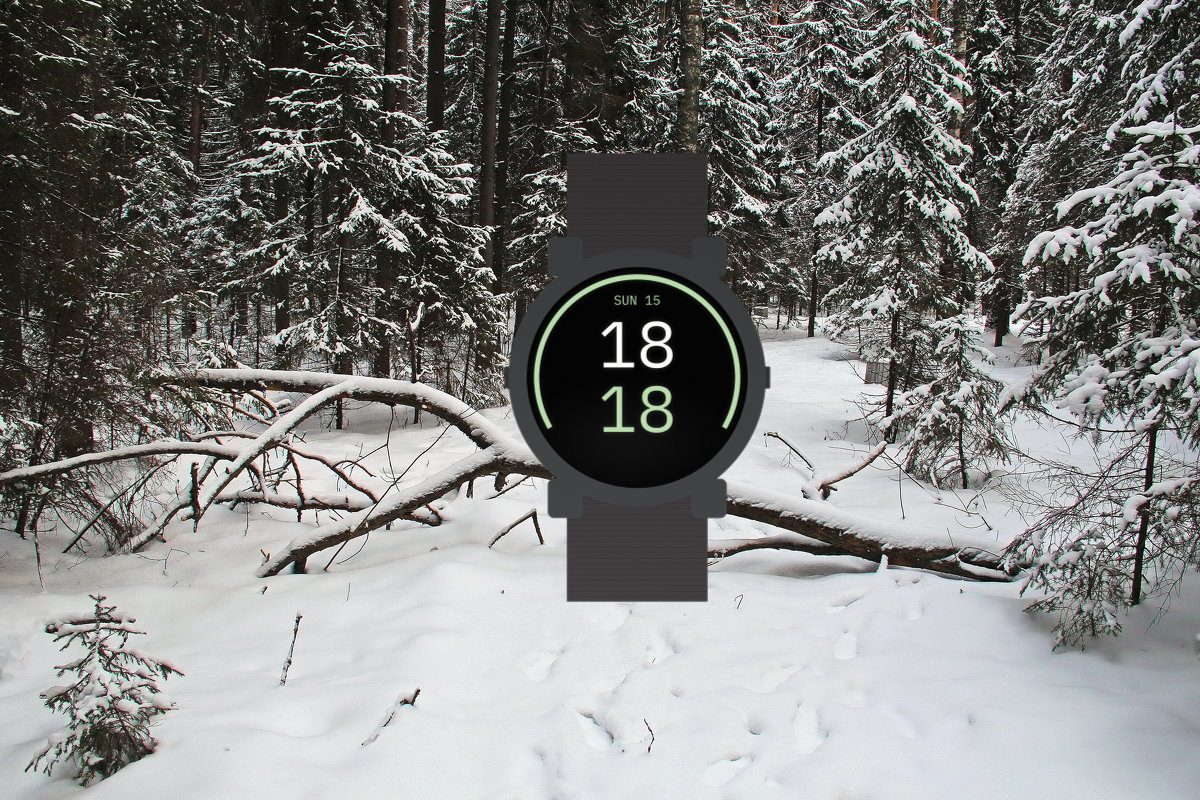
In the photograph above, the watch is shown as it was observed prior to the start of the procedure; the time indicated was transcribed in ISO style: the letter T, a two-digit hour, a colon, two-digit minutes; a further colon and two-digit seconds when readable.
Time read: T18:18
